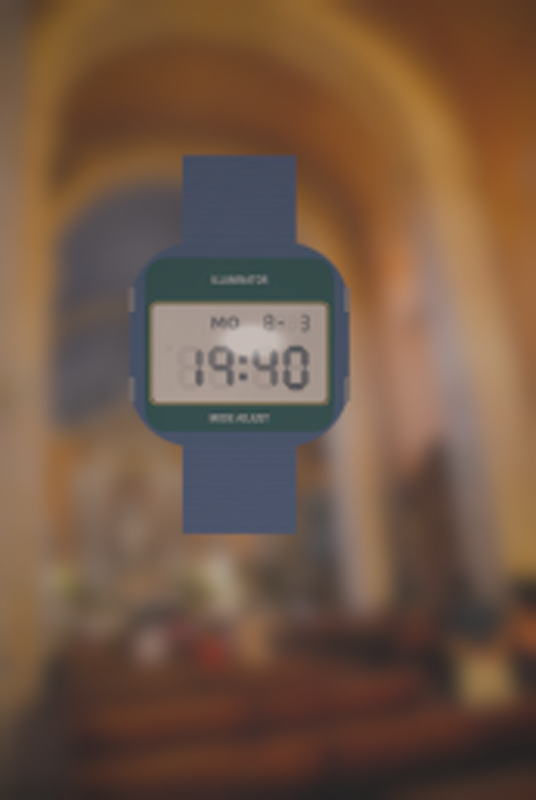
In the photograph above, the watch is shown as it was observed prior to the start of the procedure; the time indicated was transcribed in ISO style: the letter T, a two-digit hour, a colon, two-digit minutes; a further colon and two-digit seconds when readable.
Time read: T19:40
